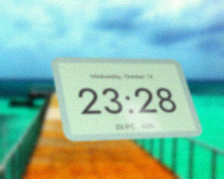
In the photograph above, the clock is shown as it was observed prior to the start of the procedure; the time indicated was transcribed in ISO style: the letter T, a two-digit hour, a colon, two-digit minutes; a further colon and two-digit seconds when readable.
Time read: T23:28
